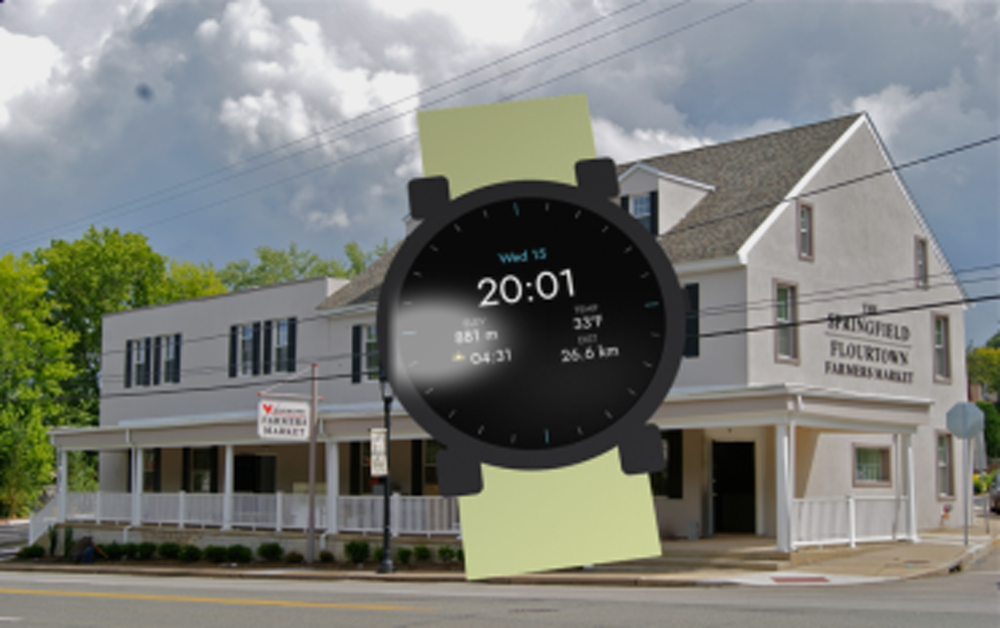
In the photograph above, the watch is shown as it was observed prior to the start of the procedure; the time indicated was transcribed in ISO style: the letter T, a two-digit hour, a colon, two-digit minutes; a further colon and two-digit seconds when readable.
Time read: T20:01
